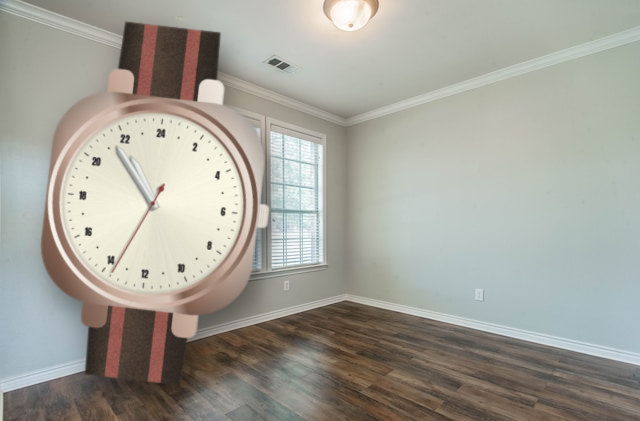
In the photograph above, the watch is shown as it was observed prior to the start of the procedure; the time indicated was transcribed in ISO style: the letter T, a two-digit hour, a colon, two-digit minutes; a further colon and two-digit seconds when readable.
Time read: T21:53:34
